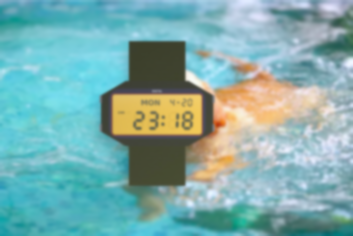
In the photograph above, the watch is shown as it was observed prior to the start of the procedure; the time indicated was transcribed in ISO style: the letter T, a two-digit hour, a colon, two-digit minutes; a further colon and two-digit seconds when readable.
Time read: T23:18
